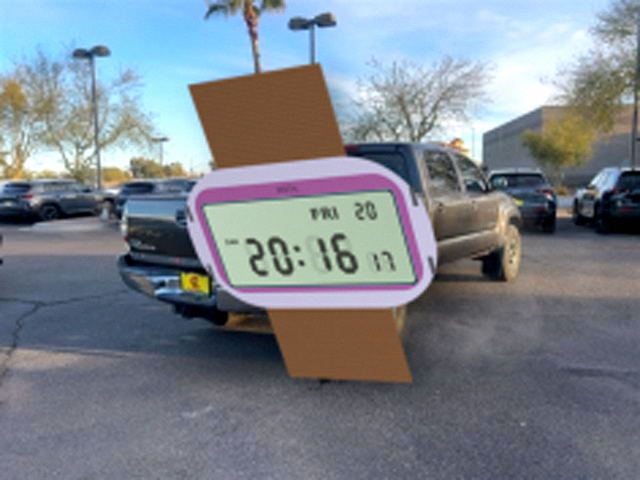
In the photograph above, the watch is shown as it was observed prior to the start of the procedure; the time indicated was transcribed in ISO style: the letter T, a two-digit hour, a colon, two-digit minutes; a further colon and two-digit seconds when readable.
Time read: T20:16:17
